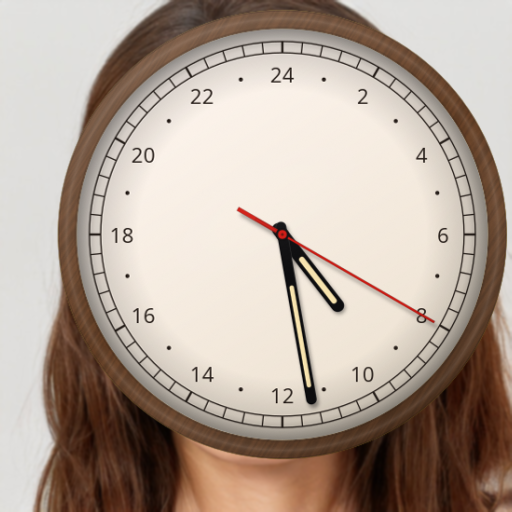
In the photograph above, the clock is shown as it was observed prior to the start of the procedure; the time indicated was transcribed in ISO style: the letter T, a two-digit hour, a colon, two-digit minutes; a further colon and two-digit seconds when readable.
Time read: T09:28:20
